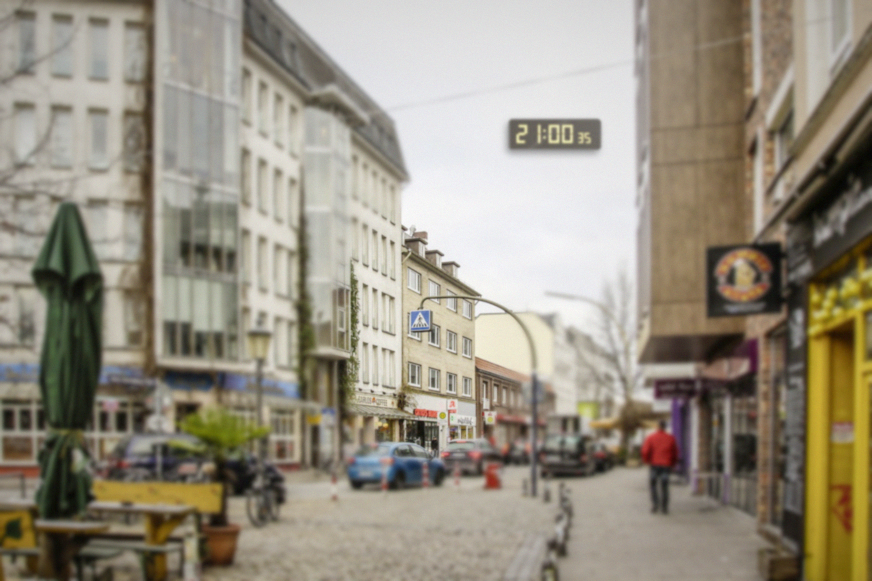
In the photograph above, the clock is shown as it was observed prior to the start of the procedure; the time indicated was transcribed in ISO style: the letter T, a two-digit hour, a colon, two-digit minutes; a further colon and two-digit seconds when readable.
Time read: T21:00
